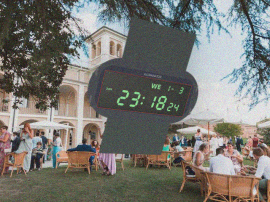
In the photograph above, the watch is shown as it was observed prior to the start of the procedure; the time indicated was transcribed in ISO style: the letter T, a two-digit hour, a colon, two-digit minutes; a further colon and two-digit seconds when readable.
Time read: T23:18:24
